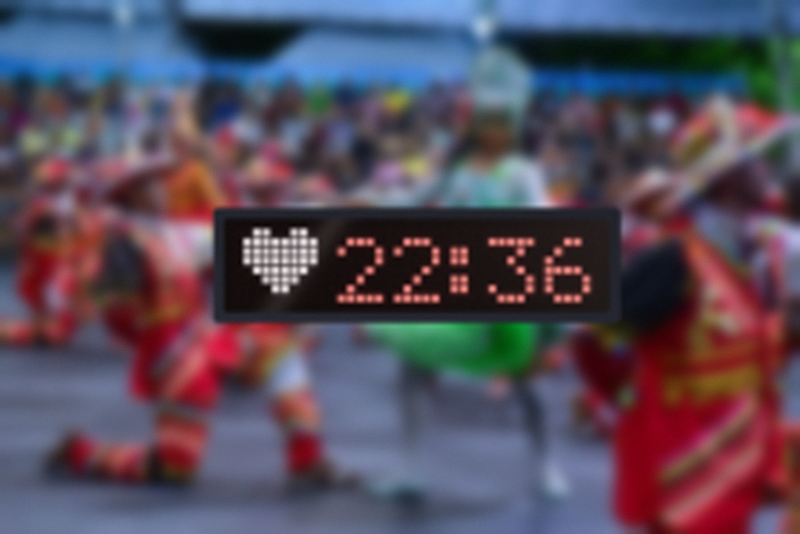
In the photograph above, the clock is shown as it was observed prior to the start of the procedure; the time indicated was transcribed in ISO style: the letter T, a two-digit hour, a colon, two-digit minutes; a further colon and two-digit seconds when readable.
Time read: T22:36
